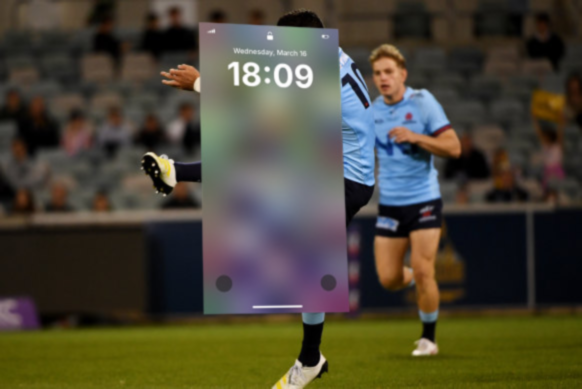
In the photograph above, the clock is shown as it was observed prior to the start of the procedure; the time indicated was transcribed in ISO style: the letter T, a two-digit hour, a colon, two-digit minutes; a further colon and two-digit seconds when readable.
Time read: T18:09
